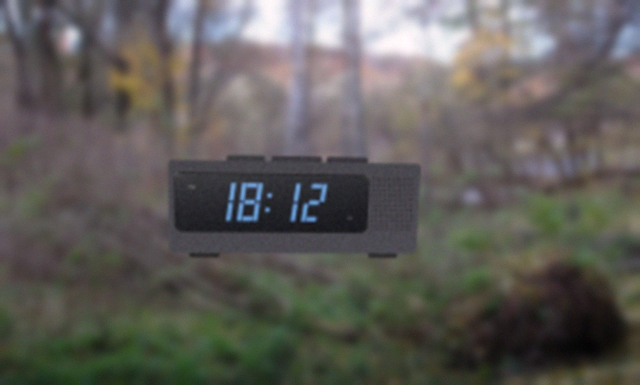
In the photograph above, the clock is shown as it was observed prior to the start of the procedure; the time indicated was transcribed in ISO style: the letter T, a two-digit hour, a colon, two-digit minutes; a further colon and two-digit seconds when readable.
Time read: T18:12
